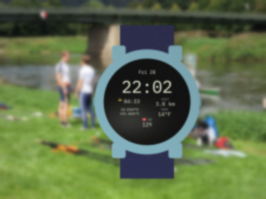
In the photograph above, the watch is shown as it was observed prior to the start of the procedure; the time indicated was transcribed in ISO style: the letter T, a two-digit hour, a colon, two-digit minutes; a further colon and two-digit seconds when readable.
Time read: T22:02
